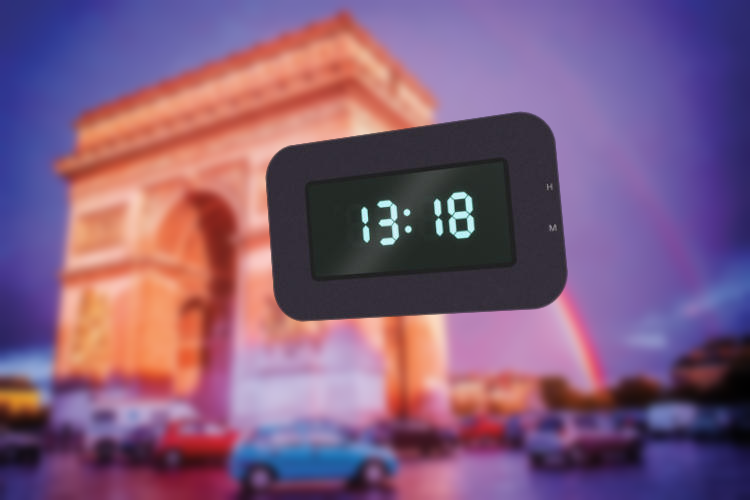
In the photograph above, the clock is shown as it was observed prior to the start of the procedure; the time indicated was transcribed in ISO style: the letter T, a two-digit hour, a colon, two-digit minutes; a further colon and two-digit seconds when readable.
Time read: T13:18
